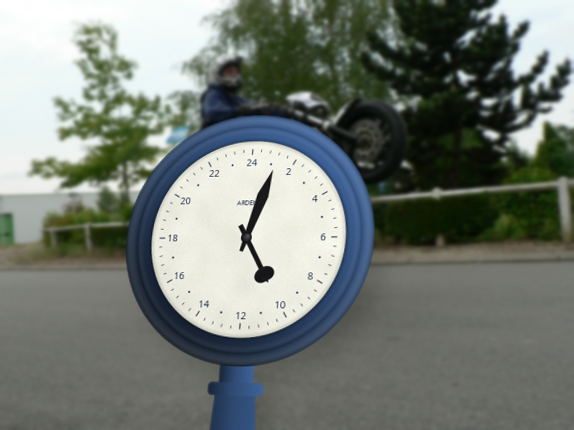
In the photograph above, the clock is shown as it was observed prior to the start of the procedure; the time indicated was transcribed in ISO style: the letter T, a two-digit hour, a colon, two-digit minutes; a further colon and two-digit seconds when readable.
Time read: T10:03
